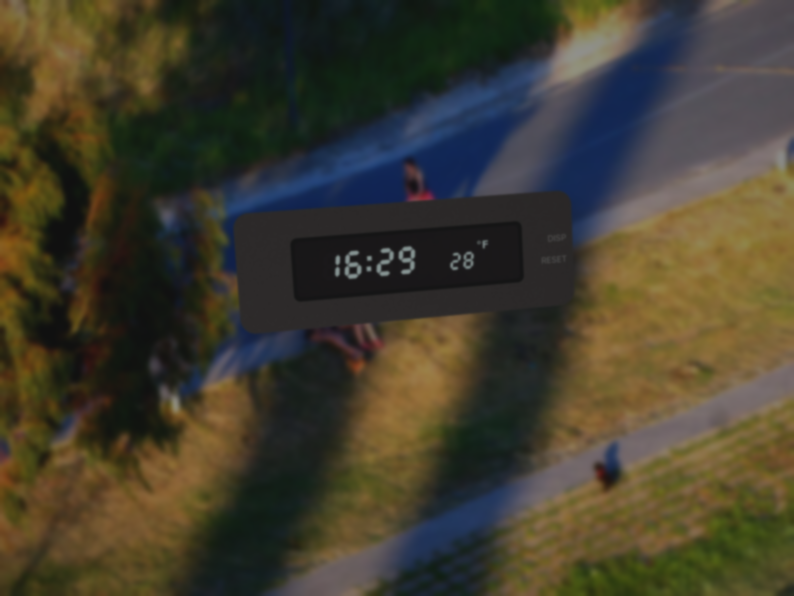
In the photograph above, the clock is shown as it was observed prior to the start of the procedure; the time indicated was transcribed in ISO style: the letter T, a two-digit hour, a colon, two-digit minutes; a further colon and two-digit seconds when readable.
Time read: T16:29
